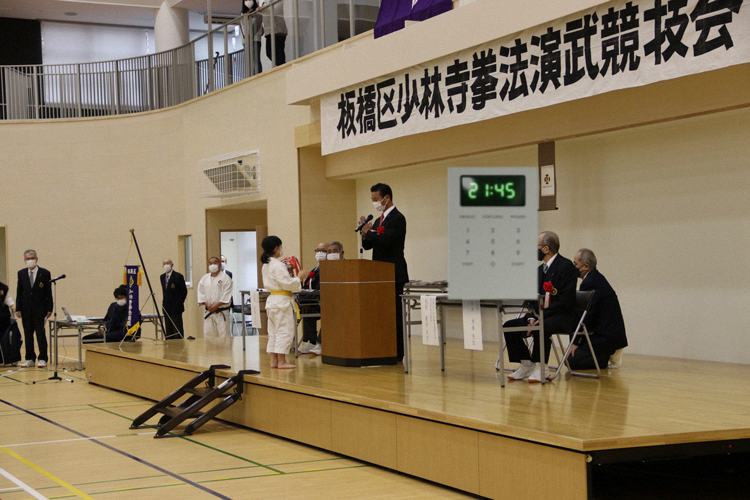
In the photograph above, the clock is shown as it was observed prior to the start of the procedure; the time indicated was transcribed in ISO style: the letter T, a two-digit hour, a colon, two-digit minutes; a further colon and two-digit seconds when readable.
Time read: T21:45
